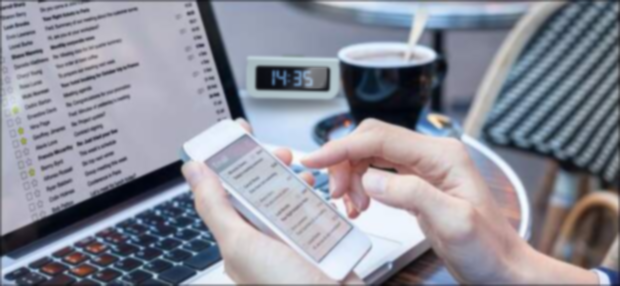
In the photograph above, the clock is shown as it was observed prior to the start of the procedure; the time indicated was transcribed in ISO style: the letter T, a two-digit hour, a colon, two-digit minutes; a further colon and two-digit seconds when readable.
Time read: T14:35
